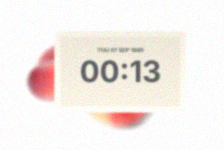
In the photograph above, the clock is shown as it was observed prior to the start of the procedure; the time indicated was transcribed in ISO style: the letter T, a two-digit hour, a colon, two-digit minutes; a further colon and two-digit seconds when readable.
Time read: T00:13
